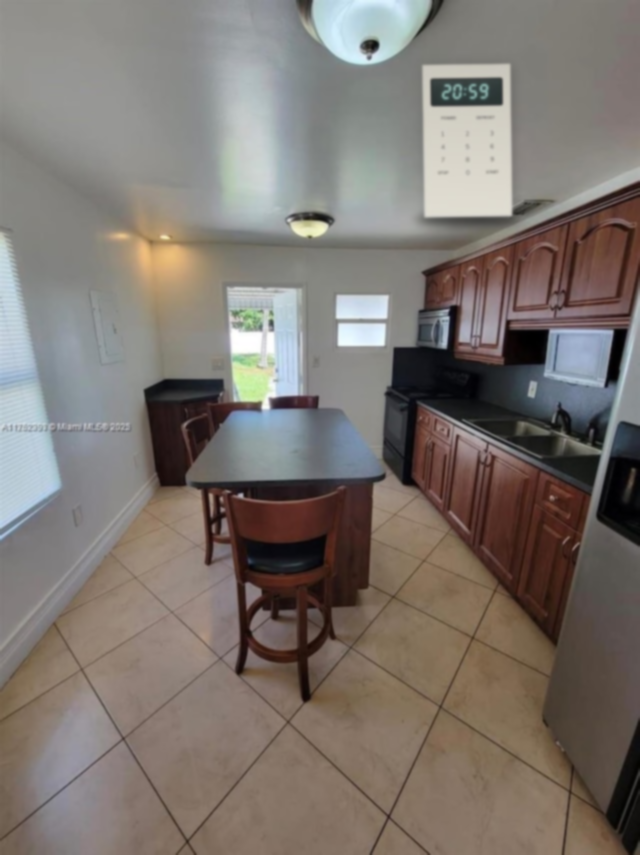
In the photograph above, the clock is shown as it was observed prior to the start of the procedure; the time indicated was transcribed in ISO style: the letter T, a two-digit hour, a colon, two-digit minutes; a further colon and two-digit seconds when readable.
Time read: T20:59
